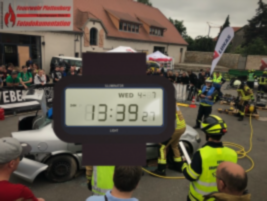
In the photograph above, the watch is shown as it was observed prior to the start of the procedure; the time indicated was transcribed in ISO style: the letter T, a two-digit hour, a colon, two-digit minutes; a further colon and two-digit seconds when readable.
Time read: T13:39
